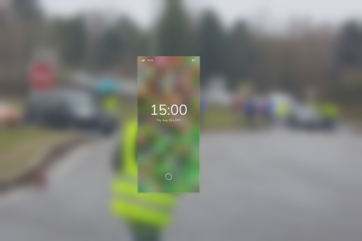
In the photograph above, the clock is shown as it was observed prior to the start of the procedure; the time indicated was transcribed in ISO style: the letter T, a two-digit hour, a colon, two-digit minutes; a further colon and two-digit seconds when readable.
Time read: T15:00
